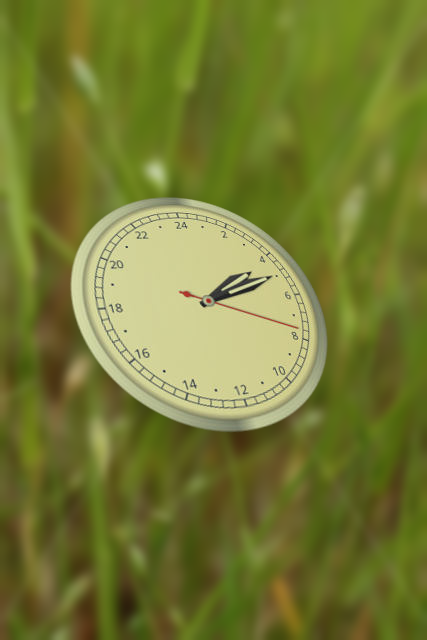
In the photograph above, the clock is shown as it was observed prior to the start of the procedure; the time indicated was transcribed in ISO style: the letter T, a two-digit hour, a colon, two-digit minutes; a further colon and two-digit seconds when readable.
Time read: T04:12:19
